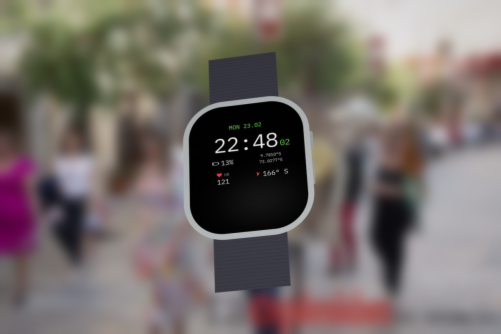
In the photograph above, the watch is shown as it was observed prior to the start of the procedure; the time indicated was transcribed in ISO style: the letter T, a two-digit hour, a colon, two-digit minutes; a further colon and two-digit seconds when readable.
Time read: T22:48:02
